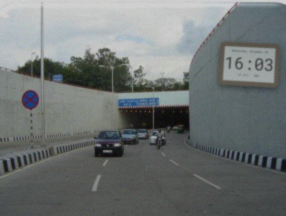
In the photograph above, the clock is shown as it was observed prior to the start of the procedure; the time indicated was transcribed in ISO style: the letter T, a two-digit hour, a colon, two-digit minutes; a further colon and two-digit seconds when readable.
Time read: T16:03
